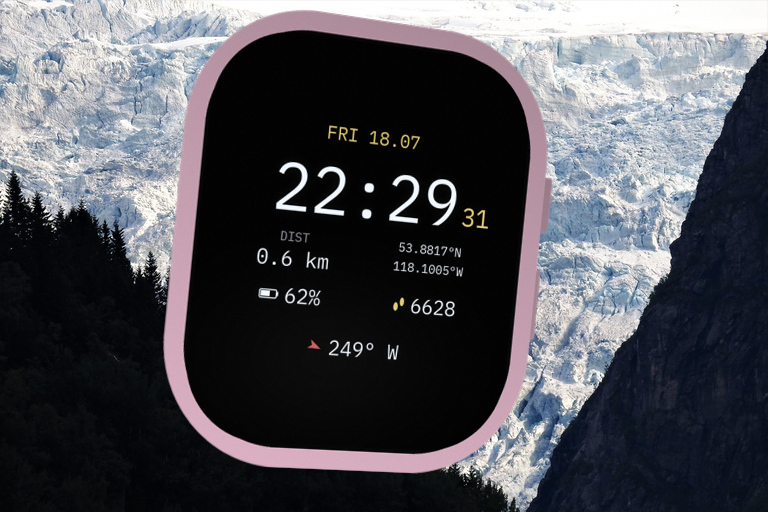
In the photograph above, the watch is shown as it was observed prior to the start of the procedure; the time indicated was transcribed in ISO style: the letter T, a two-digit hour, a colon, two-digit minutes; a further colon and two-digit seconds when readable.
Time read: T22:29:31
